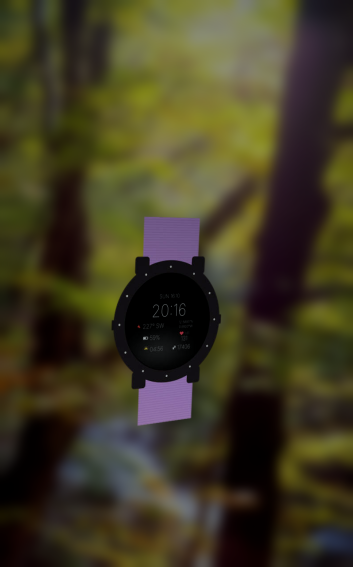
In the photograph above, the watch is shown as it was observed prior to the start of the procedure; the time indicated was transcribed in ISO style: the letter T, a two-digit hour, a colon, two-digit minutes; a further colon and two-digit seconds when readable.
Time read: T20:16
